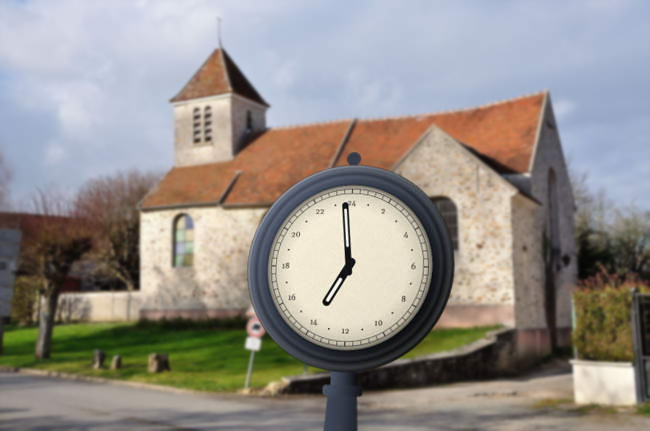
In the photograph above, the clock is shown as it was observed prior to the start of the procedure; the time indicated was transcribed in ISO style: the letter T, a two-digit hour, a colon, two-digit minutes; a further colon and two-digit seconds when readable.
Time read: T13:59
